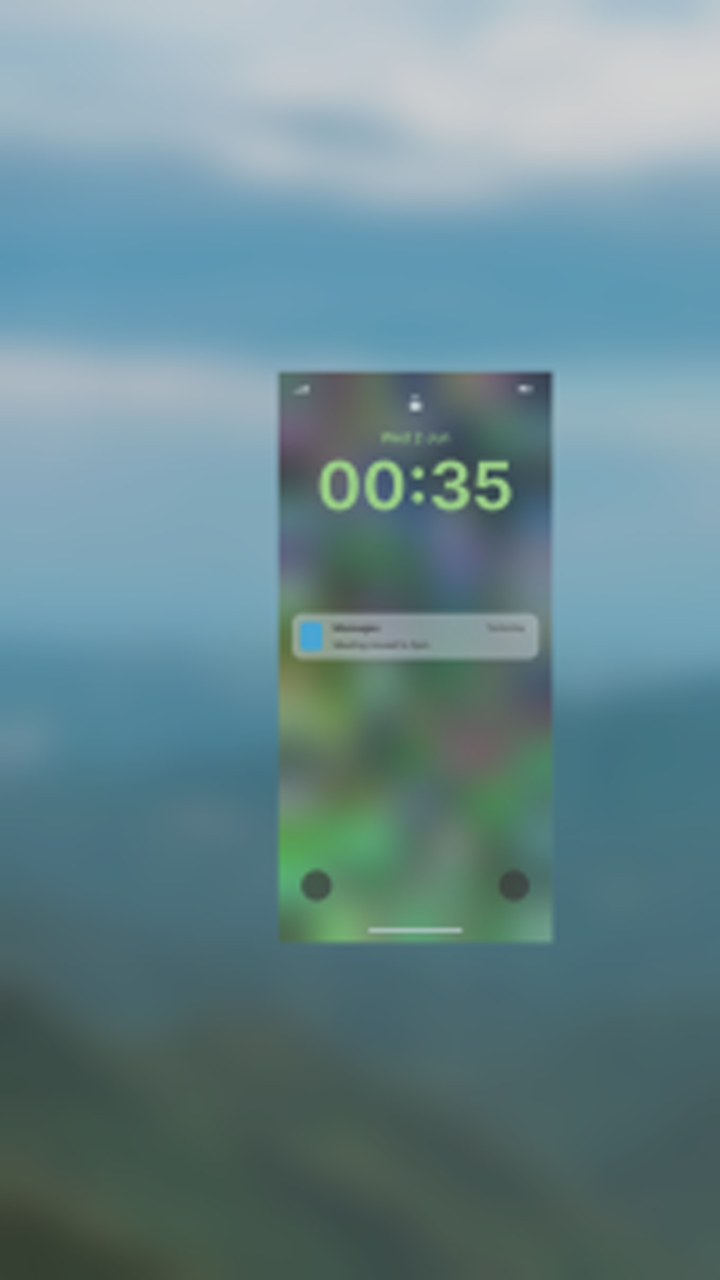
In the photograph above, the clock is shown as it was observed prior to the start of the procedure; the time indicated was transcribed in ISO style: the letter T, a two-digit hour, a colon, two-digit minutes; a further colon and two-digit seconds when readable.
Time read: T00:35
